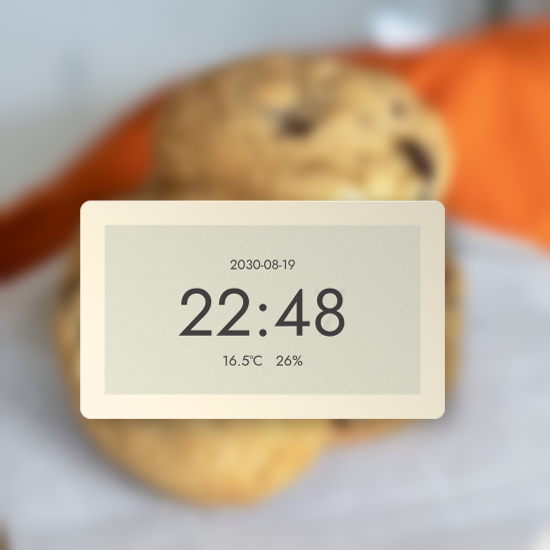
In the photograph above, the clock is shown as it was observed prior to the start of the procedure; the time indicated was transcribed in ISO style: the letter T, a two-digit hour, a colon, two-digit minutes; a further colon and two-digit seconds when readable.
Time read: T22:48
